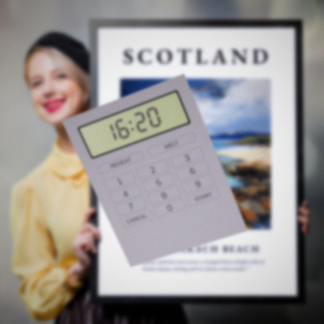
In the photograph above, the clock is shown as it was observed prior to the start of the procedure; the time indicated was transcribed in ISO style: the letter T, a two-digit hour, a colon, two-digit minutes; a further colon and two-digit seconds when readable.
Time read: T16:20
